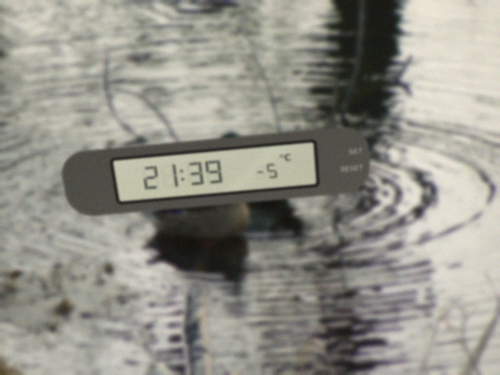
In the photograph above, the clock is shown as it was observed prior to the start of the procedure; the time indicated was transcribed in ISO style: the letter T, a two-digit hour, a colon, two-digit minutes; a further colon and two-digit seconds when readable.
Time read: T21:39
